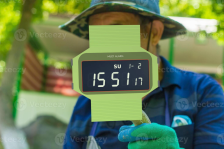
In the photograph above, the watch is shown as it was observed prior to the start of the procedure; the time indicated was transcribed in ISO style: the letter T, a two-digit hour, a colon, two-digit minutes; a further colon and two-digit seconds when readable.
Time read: T15:51:17
